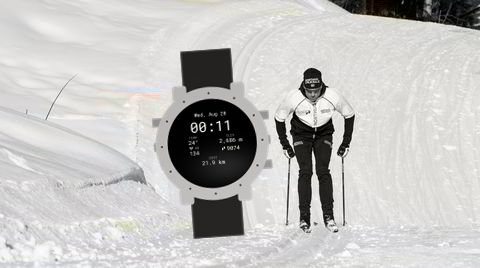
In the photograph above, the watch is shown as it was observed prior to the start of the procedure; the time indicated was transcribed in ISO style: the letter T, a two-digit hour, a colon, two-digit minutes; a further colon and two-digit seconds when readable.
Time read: T00:11
